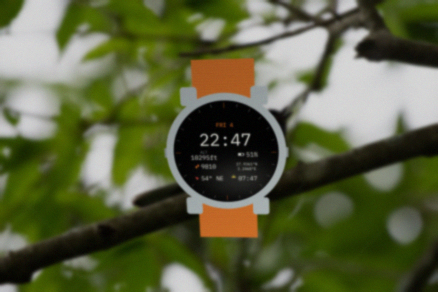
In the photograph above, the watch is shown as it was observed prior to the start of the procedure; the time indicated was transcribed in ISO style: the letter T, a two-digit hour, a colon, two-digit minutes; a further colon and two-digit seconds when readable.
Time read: T22:47
